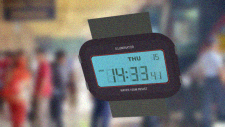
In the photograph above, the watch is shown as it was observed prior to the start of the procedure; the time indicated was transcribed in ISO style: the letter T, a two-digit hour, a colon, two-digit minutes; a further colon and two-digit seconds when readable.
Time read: T14:33:41
